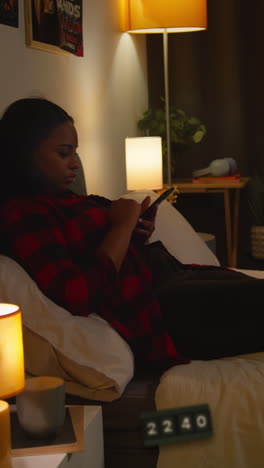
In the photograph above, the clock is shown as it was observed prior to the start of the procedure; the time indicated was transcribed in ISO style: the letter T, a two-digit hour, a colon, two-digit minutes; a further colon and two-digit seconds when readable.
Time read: T22:40
